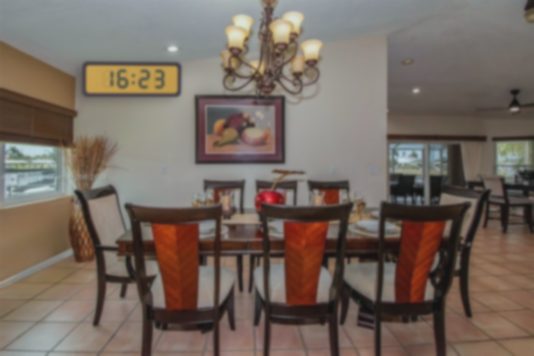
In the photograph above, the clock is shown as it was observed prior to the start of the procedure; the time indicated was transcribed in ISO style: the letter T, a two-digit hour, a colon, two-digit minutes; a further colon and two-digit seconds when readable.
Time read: T16:23
